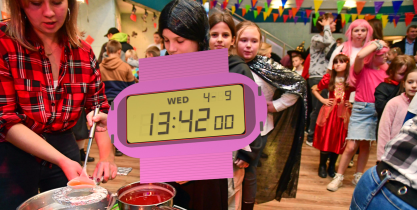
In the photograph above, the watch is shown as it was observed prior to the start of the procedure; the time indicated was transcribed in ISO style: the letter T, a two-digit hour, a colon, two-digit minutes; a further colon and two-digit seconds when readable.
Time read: T13:42:00
